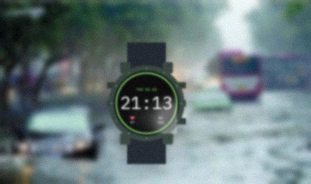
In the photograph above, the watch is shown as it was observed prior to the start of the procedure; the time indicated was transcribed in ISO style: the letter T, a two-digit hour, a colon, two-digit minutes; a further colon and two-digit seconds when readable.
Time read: T21:13
